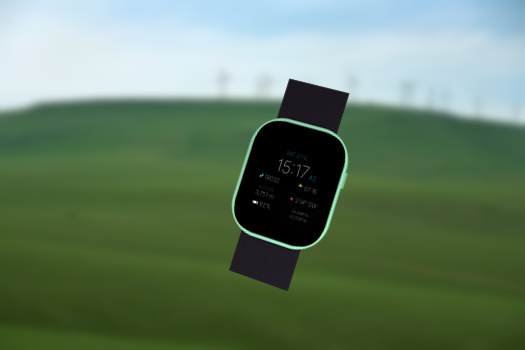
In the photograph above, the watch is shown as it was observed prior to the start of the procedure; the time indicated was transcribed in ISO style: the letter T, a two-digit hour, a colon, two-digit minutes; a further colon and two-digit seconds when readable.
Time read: T15:17
